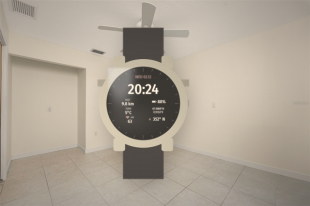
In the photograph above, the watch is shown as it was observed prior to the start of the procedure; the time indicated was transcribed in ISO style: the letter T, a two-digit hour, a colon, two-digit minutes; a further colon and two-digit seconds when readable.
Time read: T20:24
